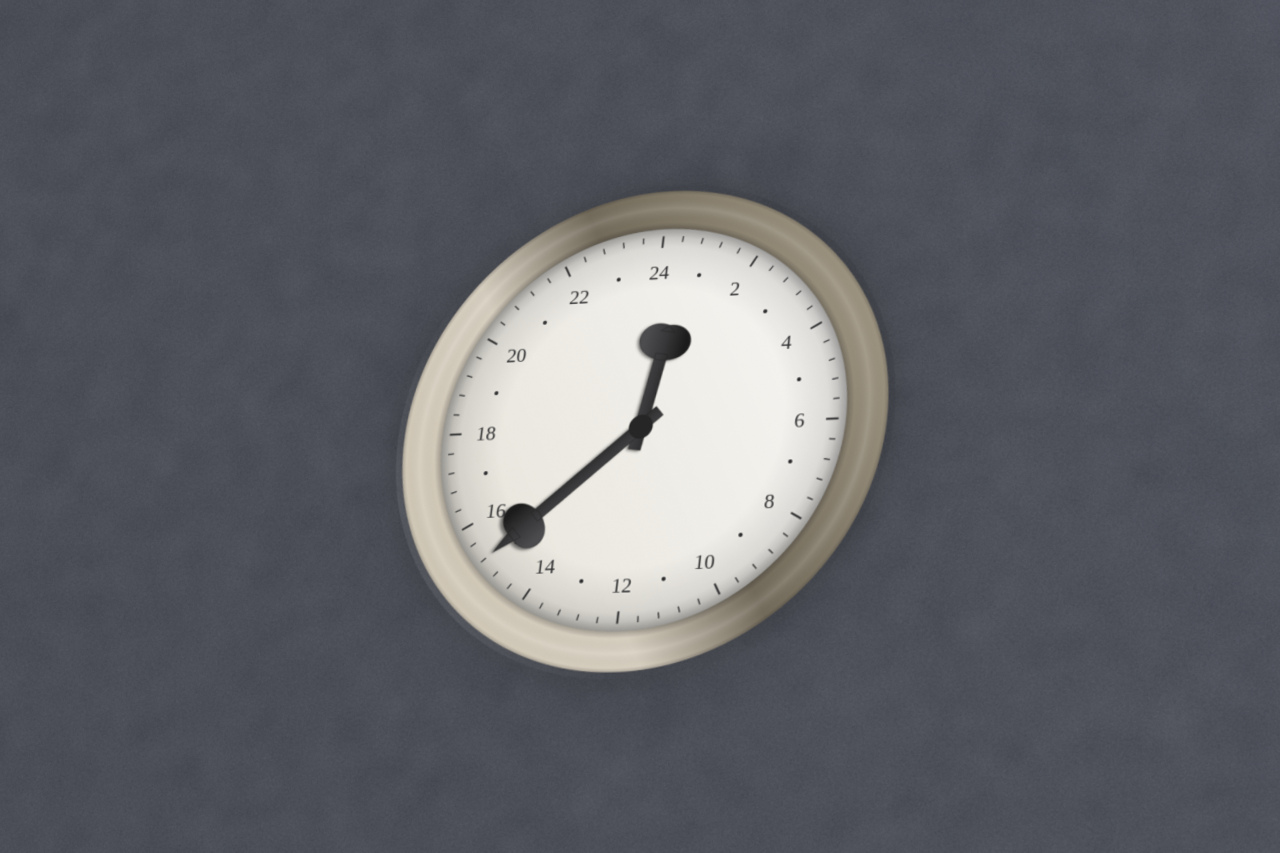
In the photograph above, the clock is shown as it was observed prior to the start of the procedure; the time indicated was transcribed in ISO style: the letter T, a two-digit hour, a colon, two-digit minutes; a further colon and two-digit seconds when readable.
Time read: T00:38
